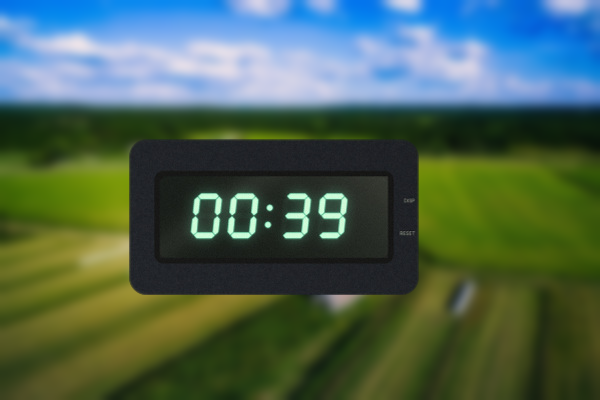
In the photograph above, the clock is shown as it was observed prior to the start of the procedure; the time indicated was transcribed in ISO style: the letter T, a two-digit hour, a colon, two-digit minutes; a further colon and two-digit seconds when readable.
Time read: T00:39
